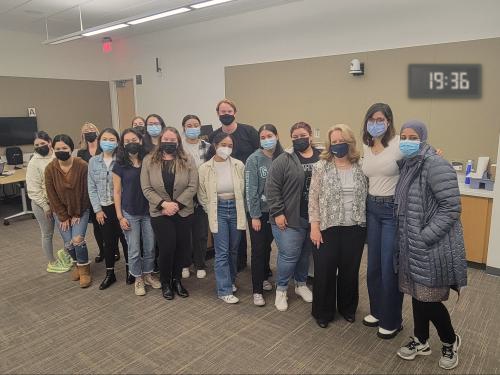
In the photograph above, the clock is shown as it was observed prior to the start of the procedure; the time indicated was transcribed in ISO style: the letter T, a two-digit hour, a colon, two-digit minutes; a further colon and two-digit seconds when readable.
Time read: T19:36
